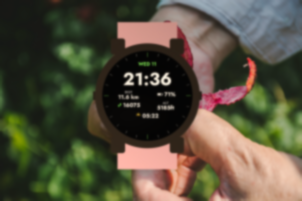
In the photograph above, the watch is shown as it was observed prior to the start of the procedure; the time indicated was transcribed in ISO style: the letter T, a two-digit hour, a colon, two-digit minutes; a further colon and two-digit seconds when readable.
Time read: T21:36
